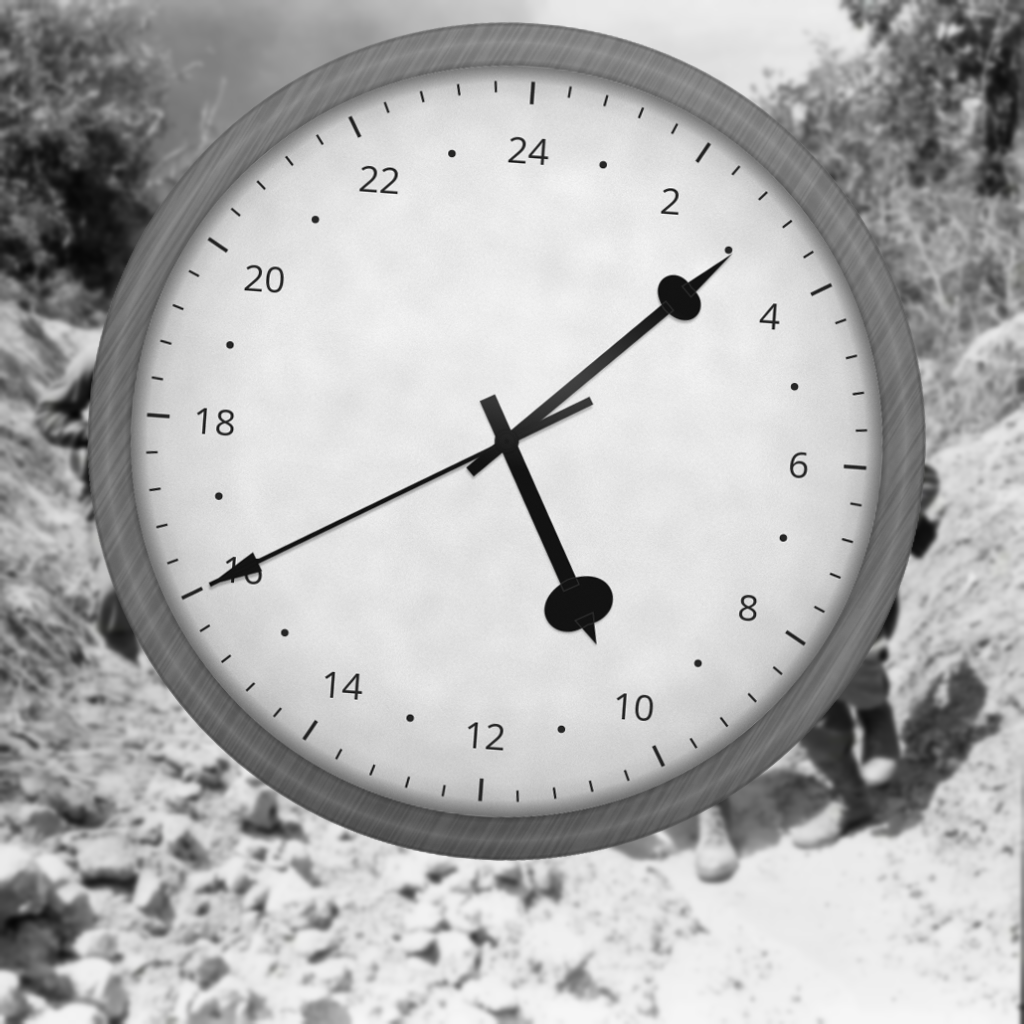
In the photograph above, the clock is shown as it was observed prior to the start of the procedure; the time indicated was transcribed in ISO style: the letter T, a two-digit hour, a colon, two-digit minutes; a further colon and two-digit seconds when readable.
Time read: T10:07:40
